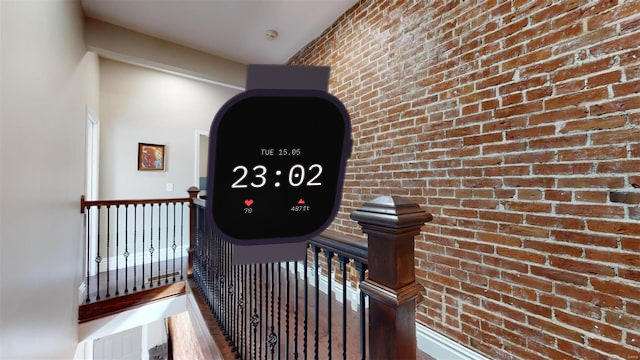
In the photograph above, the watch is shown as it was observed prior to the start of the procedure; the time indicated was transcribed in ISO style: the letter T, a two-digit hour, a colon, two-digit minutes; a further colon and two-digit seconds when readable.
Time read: T23:02
